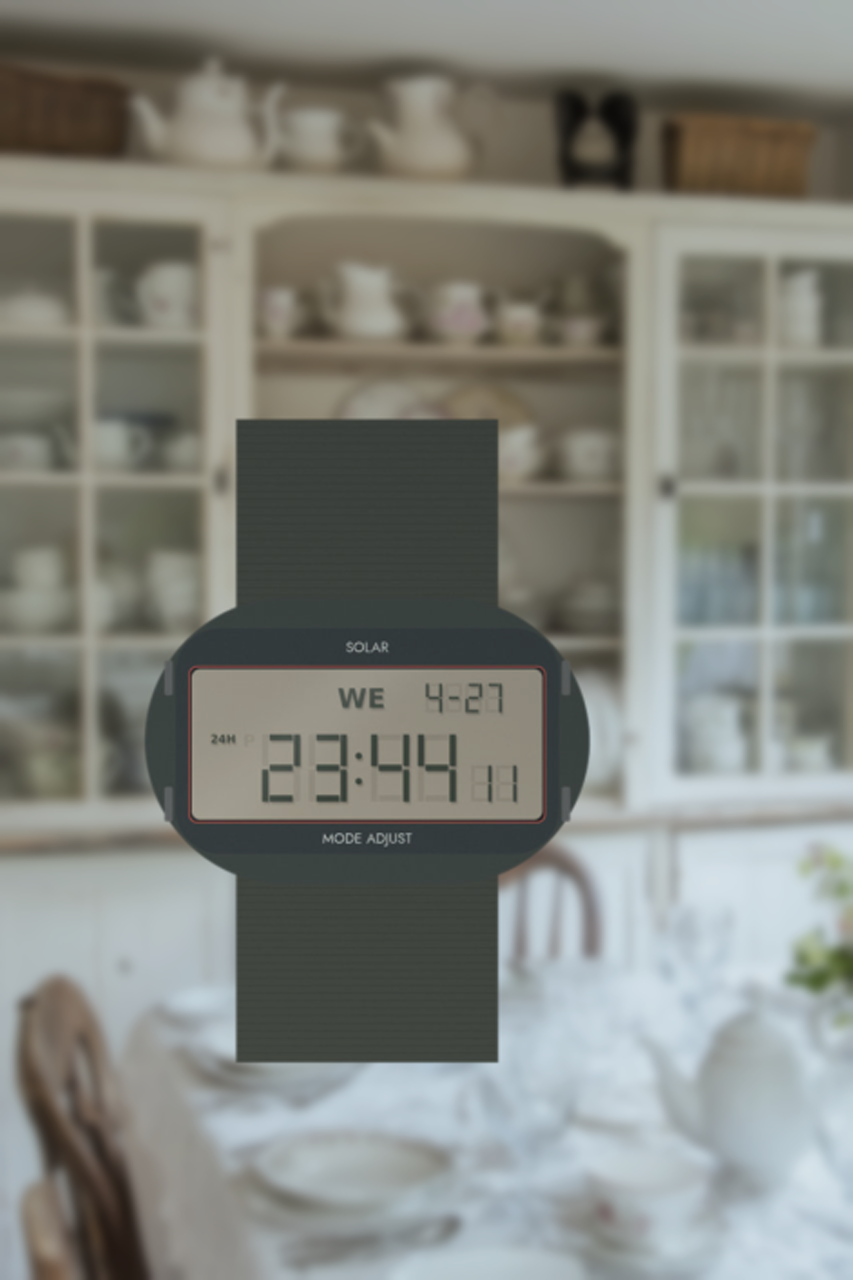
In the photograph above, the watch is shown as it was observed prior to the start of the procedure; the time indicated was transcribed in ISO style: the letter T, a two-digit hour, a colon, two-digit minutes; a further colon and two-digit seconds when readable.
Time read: T23:44:11
